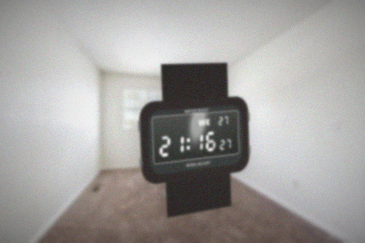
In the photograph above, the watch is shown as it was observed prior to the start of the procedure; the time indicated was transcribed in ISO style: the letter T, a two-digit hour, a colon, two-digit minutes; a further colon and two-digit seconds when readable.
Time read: T21:16
